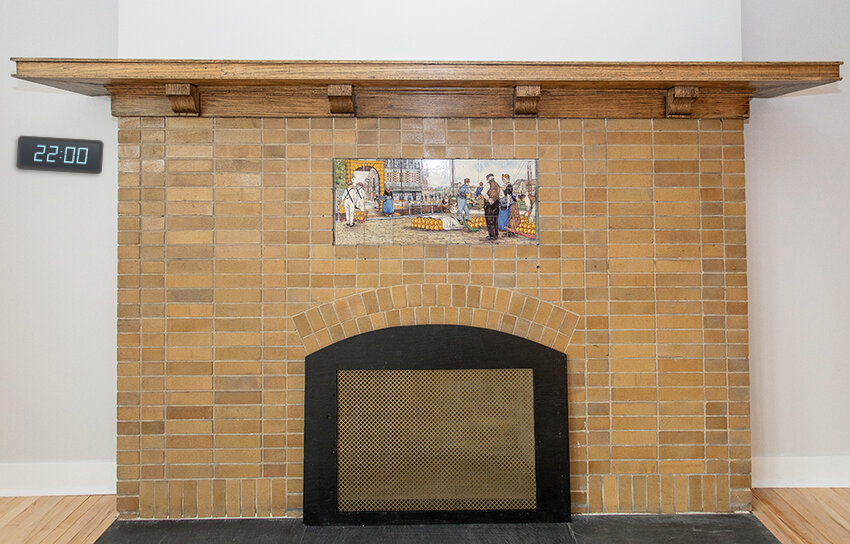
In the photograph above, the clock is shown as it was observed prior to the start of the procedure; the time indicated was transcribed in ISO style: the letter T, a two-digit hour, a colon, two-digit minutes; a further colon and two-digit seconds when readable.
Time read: T22:00
